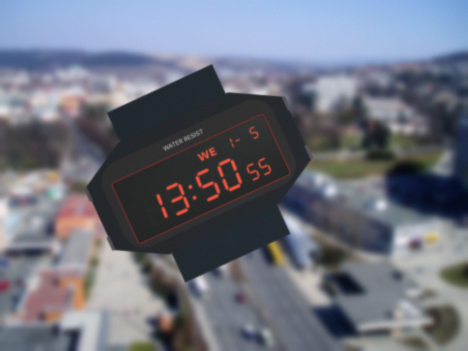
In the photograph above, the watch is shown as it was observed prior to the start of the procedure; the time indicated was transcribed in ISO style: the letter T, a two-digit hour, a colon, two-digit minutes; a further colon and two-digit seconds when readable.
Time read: T13:50:55
